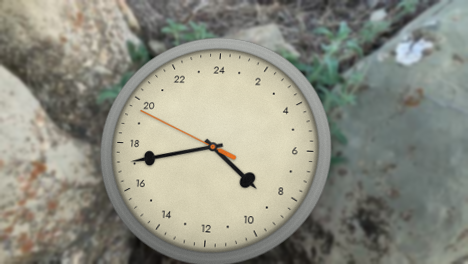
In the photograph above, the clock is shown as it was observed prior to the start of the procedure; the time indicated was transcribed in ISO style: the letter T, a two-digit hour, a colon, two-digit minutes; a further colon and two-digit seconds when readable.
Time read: T08:42:49
